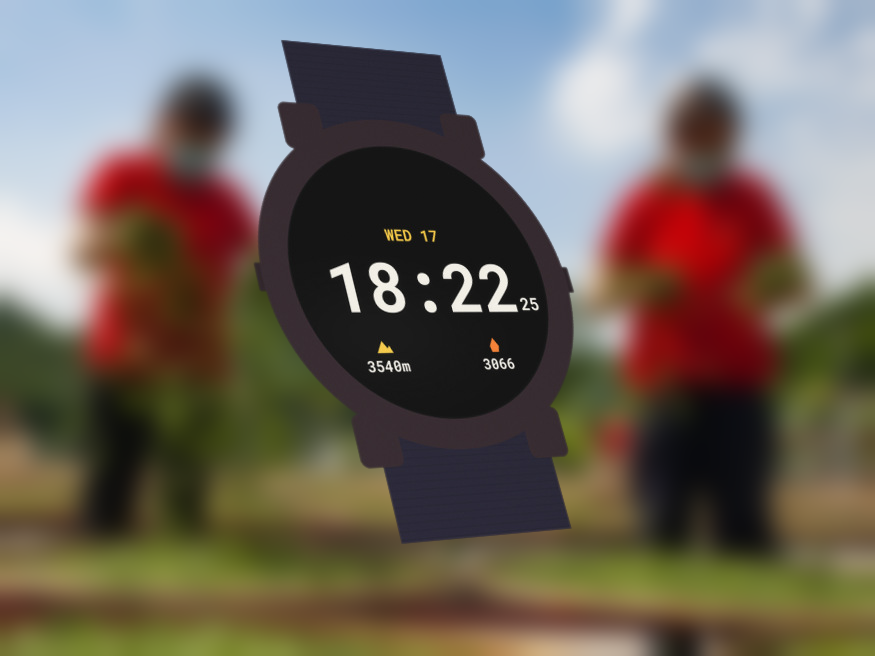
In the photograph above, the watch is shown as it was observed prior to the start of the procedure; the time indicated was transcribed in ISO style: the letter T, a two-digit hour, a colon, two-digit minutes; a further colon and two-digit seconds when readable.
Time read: T18:22:25
